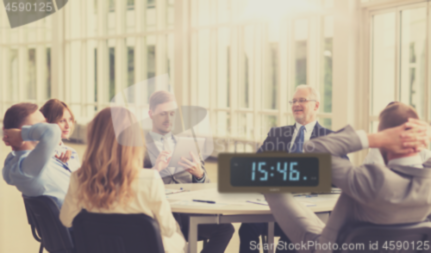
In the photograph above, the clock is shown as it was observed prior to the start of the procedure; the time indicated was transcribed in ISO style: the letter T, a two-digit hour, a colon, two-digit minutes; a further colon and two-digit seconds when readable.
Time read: T15:46
